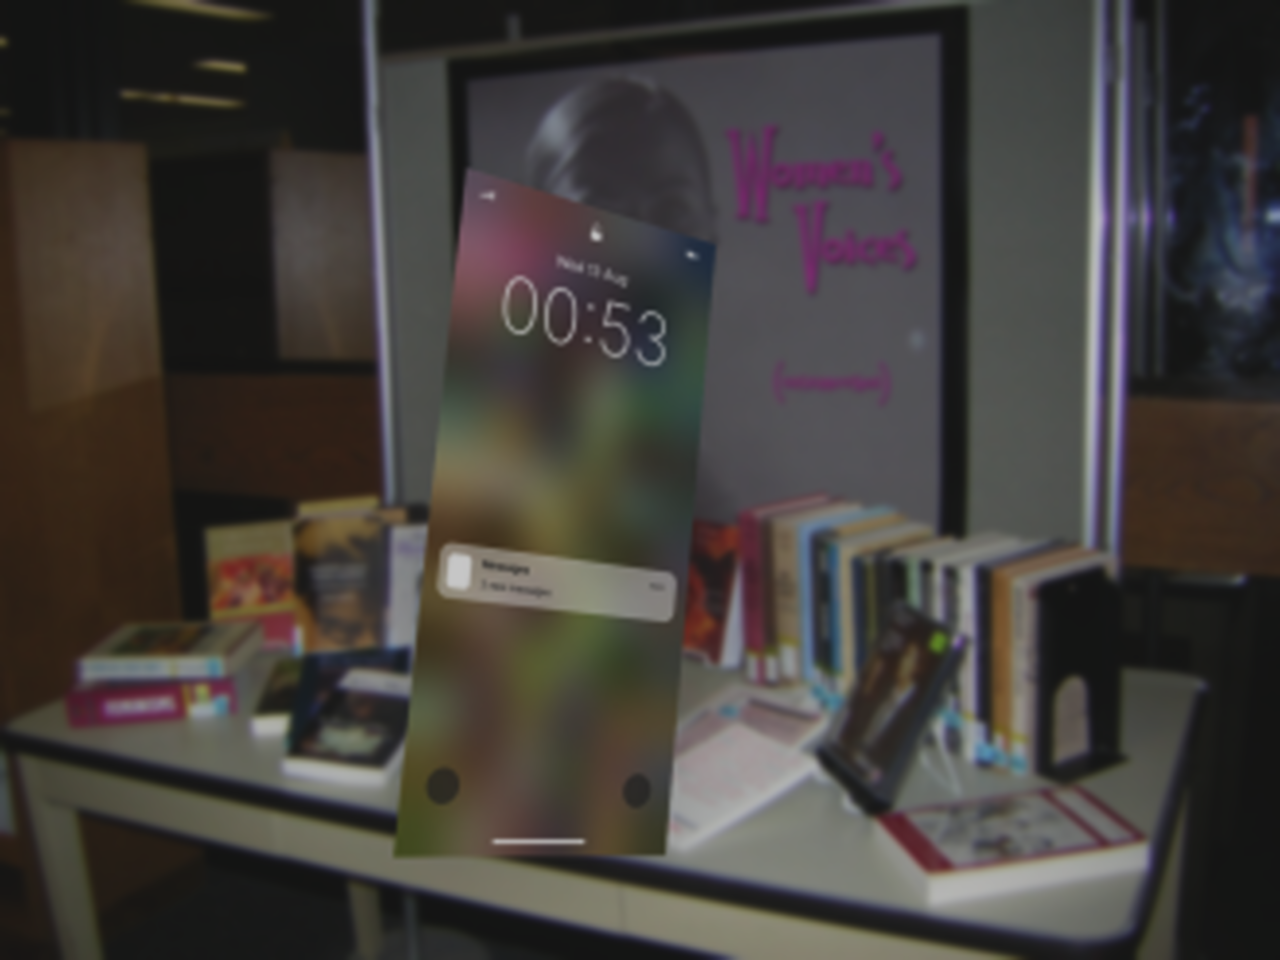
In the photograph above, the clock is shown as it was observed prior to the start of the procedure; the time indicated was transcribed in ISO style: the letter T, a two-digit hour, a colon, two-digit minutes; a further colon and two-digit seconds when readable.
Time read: T00:53
